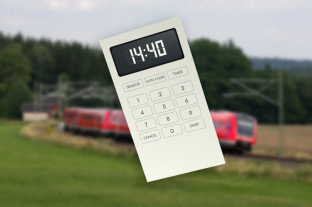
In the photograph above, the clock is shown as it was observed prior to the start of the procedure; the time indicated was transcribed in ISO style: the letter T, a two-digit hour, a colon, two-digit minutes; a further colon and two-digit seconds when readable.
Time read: T14:40
